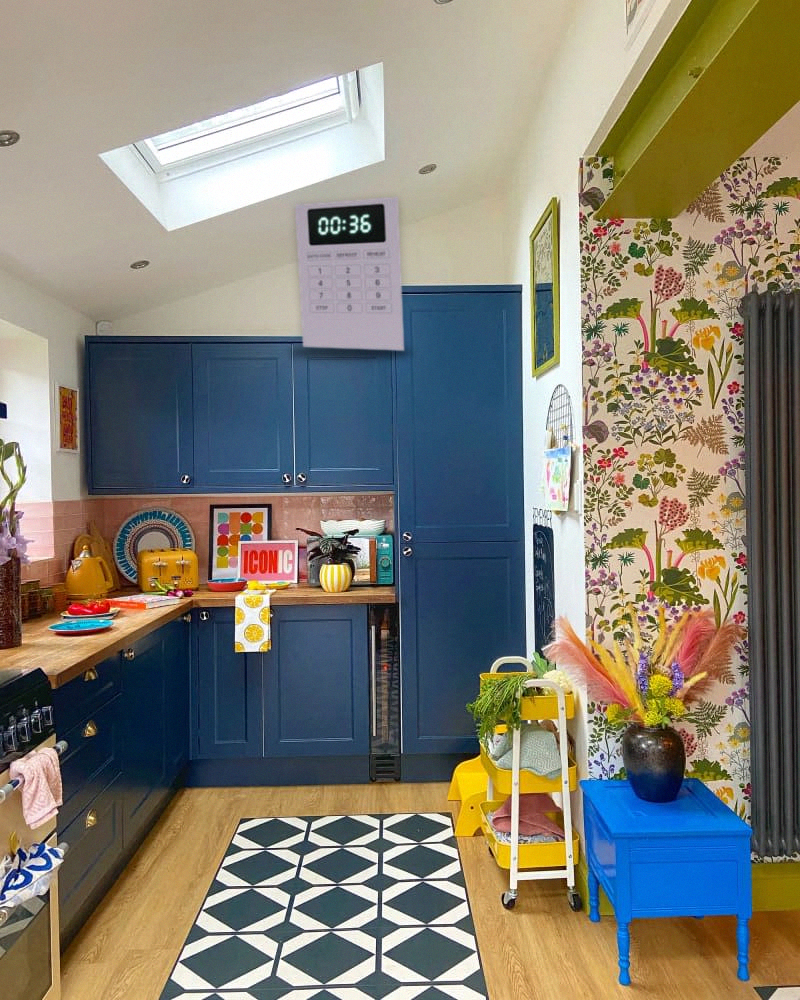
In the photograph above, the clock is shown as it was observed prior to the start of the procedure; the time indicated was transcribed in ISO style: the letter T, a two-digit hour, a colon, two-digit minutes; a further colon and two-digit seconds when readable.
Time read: T00:36
